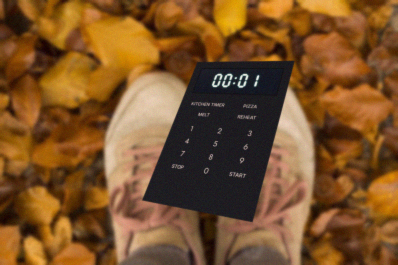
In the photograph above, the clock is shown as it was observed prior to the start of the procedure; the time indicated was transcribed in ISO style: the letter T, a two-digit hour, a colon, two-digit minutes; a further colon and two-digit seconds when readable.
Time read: T00:01
